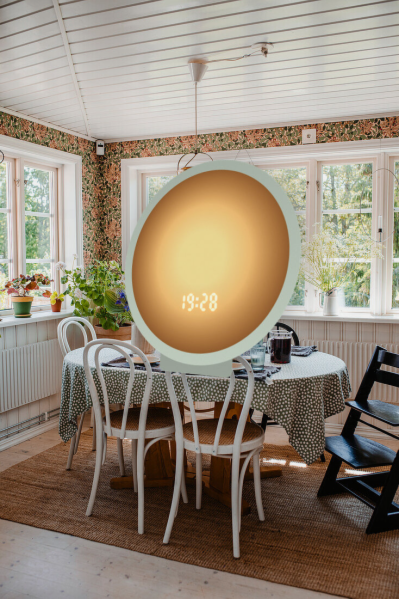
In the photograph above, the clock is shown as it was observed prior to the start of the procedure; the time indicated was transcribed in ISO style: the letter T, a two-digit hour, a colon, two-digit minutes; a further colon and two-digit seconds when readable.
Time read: T19:28
